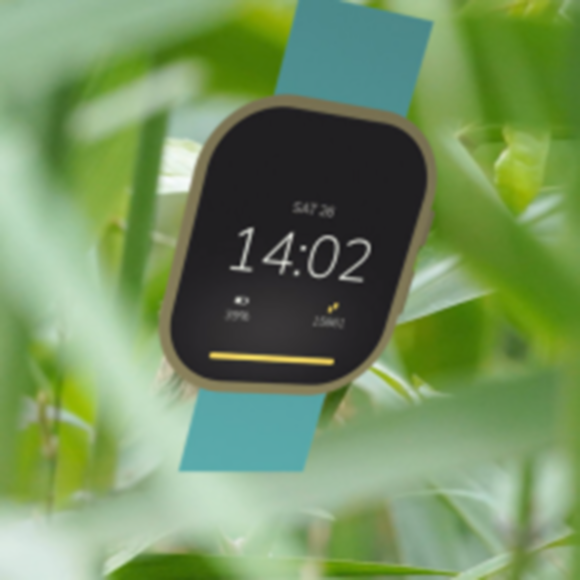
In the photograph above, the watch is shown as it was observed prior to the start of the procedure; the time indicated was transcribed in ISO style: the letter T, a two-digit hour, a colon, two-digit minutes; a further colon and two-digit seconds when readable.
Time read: T14:02
